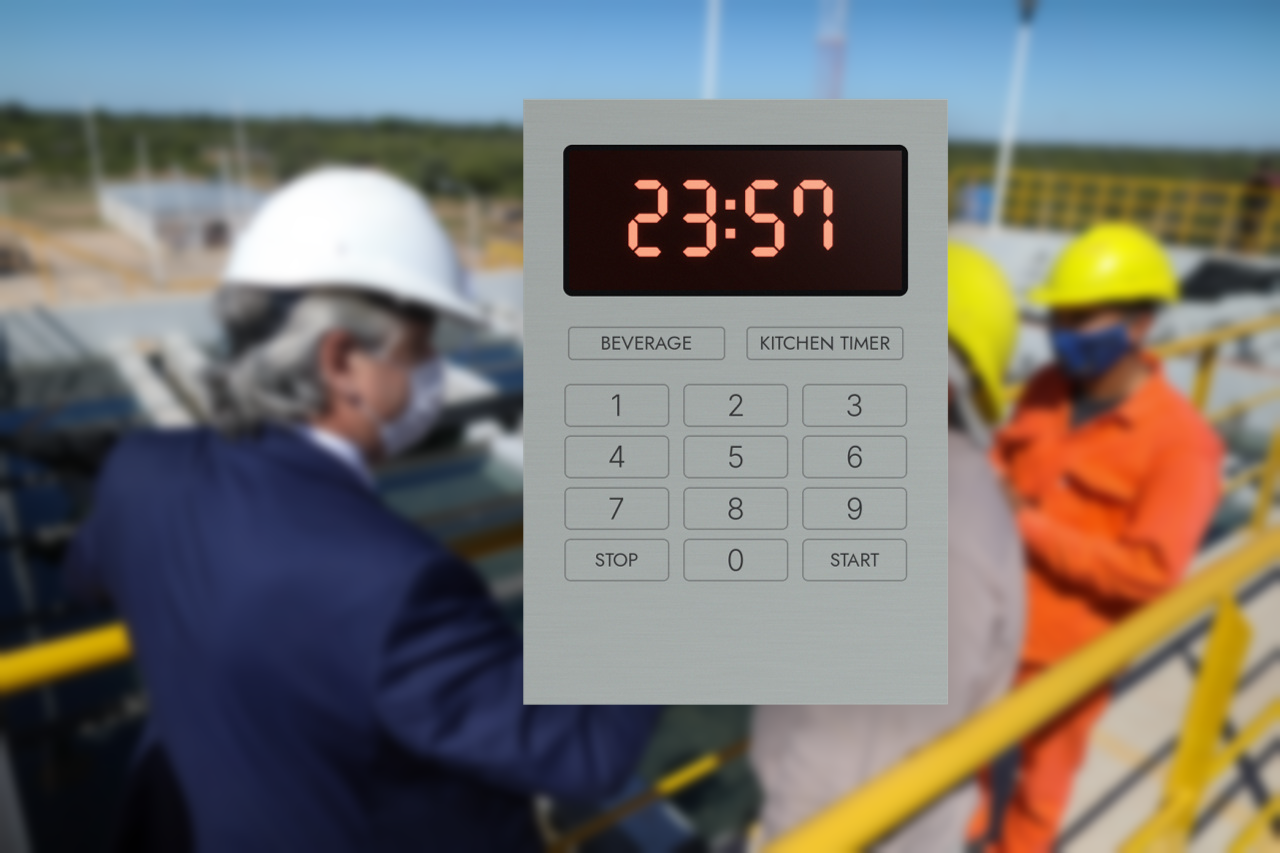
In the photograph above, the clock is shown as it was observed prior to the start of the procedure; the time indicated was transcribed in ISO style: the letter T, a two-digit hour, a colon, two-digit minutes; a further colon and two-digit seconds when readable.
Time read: T23:57
